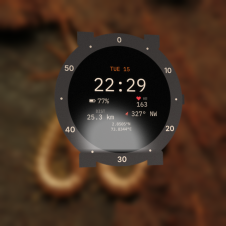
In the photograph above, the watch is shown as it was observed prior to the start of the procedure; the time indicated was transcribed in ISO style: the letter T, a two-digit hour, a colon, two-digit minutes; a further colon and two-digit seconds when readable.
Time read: T22:29
